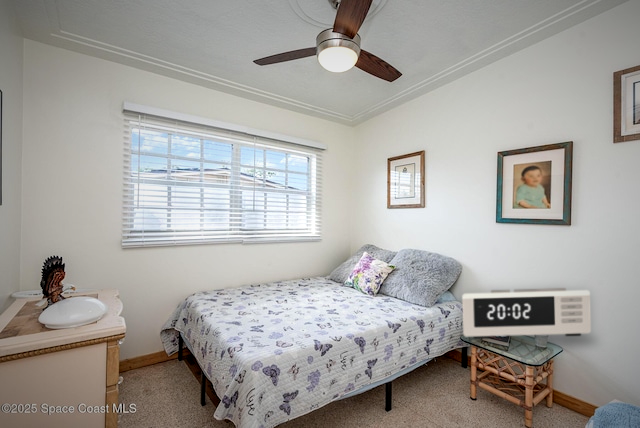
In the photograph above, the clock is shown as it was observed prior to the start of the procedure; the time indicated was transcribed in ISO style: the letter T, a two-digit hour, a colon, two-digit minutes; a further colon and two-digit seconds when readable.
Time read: T20:02
